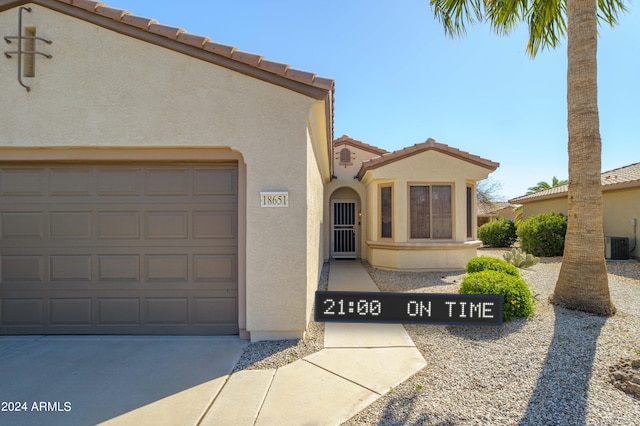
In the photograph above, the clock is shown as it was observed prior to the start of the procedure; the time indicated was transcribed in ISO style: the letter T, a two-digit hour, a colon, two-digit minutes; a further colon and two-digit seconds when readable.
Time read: T21:00
